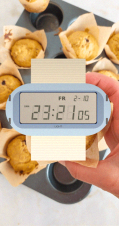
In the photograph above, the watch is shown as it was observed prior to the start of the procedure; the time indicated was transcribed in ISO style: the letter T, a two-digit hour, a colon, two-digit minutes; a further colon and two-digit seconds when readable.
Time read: T23:21:05
